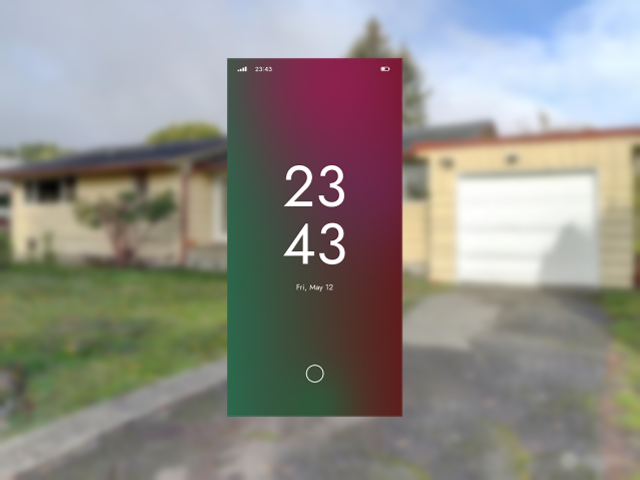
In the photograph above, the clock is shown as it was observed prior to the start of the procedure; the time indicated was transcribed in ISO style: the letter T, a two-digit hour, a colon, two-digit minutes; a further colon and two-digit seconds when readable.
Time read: T23:43
